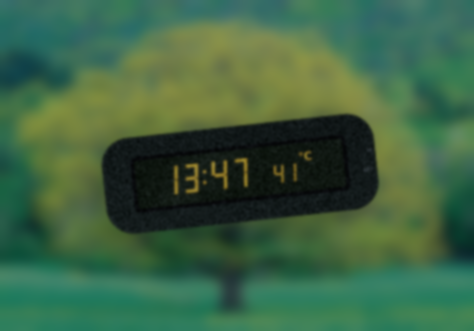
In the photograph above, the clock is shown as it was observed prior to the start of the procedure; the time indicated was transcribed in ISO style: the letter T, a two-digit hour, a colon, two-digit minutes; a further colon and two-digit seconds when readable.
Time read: T13:47
